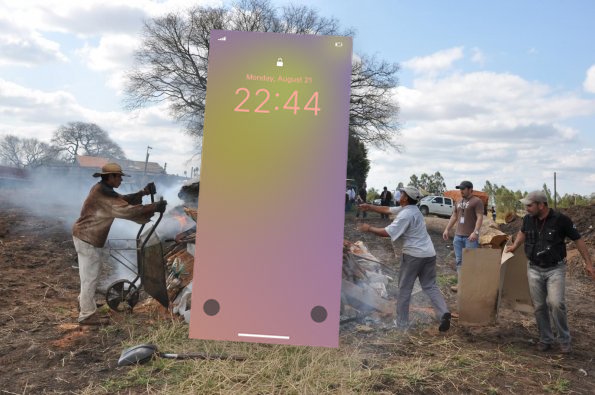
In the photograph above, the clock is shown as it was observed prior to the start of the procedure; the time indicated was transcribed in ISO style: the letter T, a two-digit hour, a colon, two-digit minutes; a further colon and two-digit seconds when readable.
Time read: T22:44
